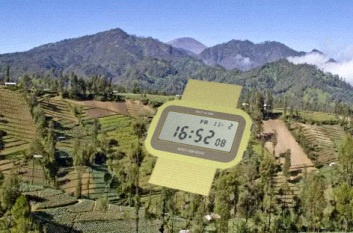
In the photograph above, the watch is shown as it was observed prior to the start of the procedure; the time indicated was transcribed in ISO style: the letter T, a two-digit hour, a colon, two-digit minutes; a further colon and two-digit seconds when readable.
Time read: T16:52:08
